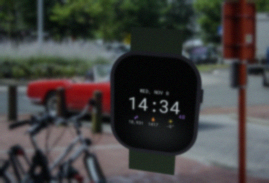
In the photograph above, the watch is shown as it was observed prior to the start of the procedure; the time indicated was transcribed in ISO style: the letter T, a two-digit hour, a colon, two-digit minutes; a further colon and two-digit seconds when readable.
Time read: T14:34
